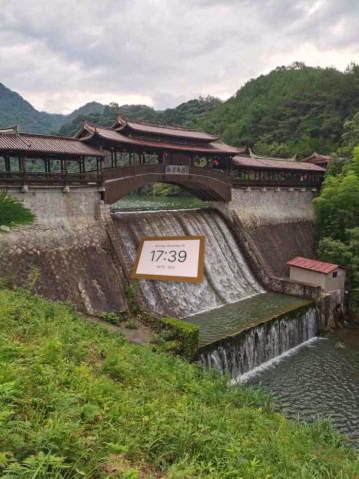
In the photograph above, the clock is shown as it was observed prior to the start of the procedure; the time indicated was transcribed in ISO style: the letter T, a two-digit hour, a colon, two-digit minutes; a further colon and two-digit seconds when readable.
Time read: T17:39
